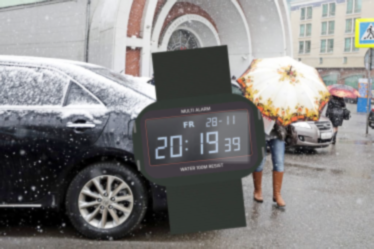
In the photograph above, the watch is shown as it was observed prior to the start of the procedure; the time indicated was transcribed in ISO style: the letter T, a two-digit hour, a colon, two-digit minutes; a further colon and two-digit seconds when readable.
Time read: T20:19:39
